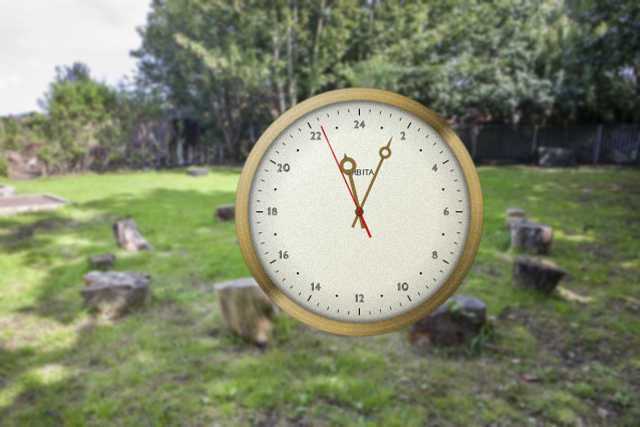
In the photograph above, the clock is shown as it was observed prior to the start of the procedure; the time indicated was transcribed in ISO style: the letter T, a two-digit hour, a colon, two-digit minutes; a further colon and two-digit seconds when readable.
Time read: T23:03:56
